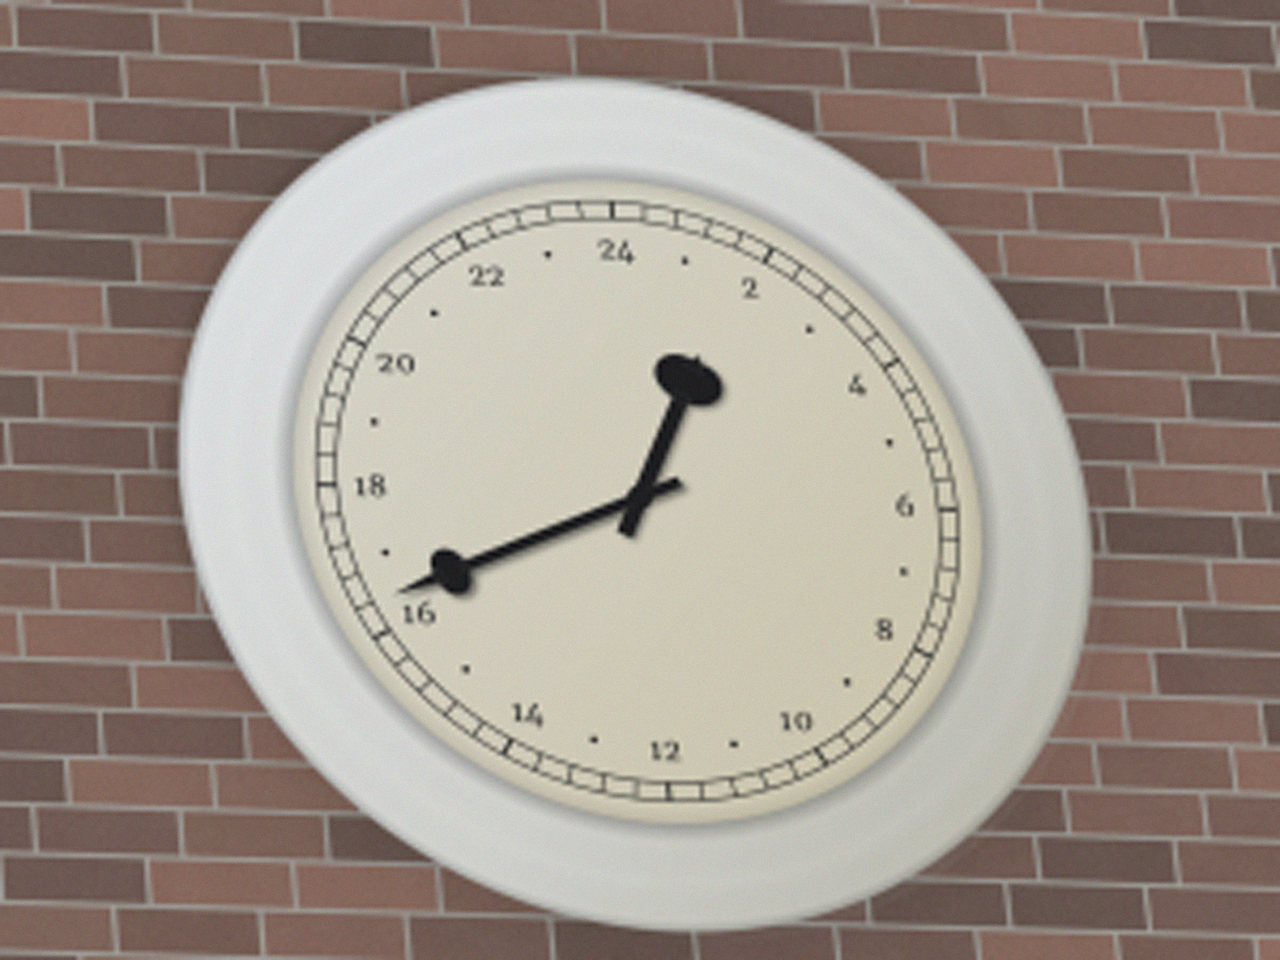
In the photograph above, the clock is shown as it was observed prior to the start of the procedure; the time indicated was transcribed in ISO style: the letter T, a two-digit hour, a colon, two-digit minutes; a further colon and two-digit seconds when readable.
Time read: T01:41
